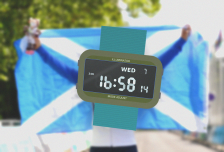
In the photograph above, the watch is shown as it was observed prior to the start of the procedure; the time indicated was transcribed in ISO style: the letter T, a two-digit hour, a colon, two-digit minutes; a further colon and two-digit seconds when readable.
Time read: T16:58:14
